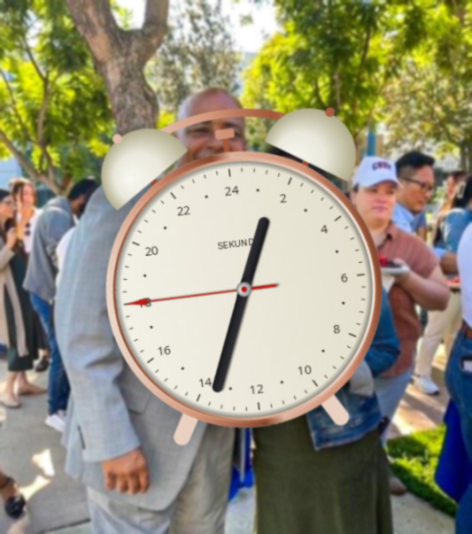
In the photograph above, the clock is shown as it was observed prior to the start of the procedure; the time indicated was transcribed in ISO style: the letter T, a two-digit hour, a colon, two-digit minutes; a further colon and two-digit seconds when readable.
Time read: T01:33:45
